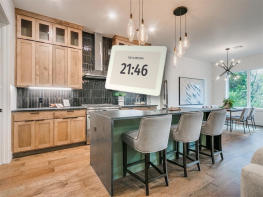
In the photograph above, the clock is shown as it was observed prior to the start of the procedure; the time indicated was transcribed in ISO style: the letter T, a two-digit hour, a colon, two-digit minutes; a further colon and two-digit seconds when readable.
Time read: T21:46
